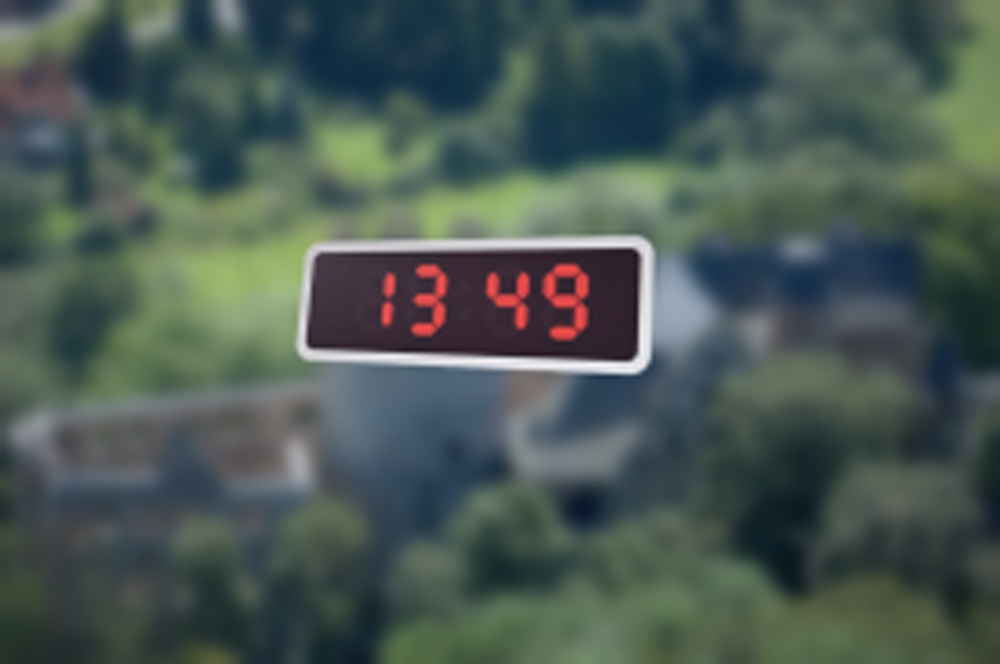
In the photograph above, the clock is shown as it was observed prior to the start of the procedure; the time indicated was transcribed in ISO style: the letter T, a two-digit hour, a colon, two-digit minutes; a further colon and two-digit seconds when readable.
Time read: T13:49
